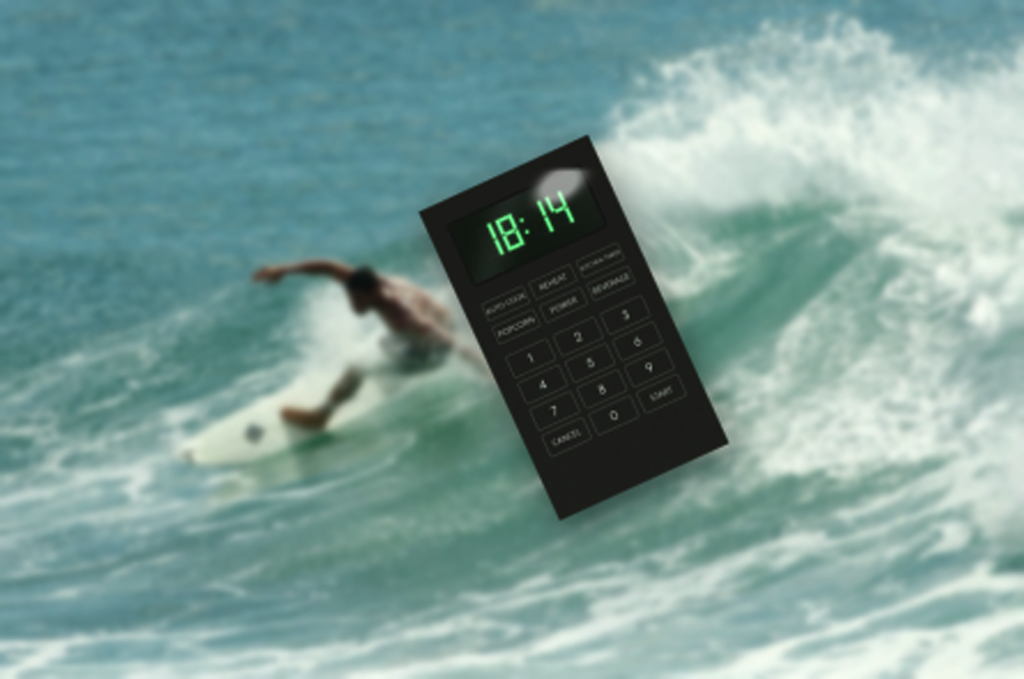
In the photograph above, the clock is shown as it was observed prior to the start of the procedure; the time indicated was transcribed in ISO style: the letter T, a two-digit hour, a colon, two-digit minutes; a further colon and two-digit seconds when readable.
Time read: T18:14
